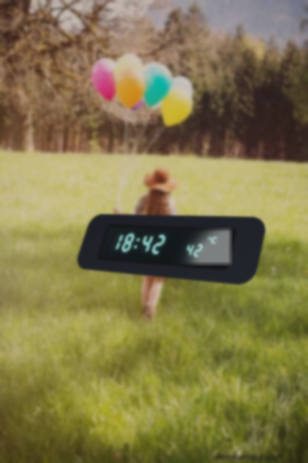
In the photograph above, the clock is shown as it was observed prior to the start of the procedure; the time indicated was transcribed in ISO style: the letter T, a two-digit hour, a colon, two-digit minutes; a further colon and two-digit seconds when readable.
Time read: T18:42
